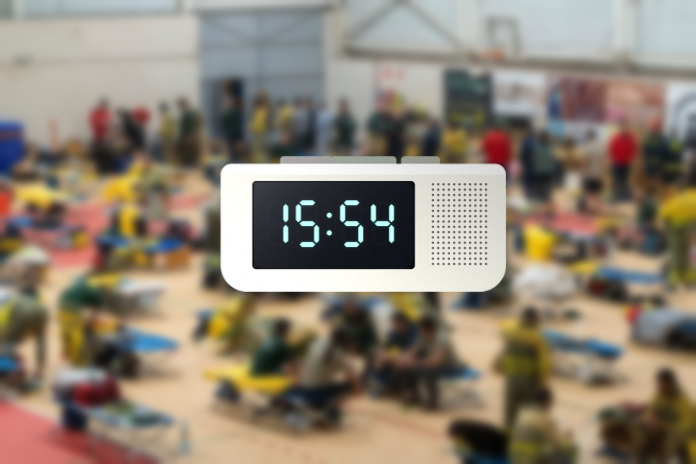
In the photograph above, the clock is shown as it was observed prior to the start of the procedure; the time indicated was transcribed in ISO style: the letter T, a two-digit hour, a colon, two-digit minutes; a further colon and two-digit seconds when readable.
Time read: T15:54
